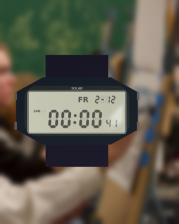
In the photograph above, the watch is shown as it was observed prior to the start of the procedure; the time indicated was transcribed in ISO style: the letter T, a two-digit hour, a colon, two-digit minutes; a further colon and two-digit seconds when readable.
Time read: T00:00:41
